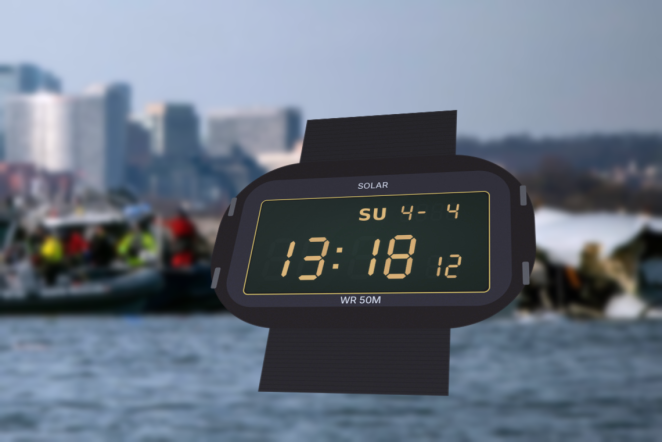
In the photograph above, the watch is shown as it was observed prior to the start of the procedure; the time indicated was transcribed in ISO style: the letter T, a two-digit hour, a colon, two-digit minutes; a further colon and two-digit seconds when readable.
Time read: T13:18:12
